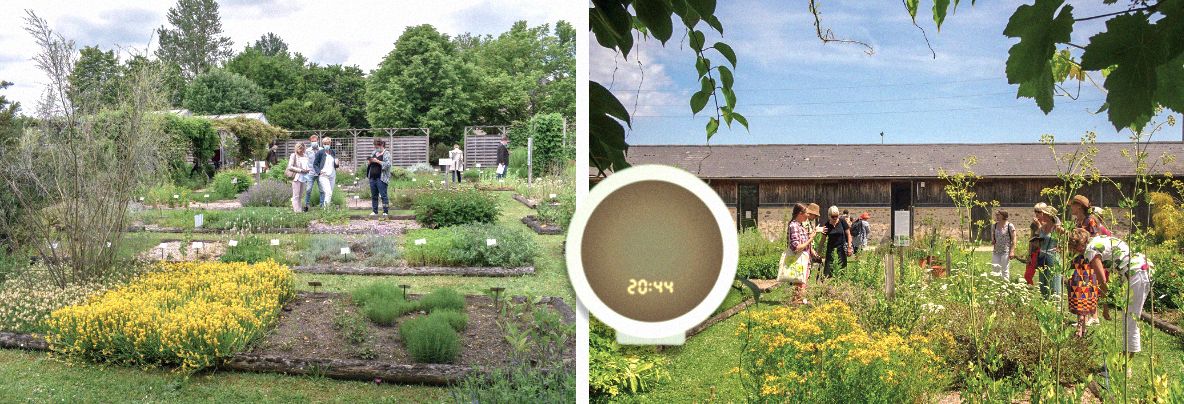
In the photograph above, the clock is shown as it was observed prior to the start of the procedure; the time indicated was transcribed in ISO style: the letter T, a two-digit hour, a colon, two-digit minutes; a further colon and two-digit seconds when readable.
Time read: T20:44
